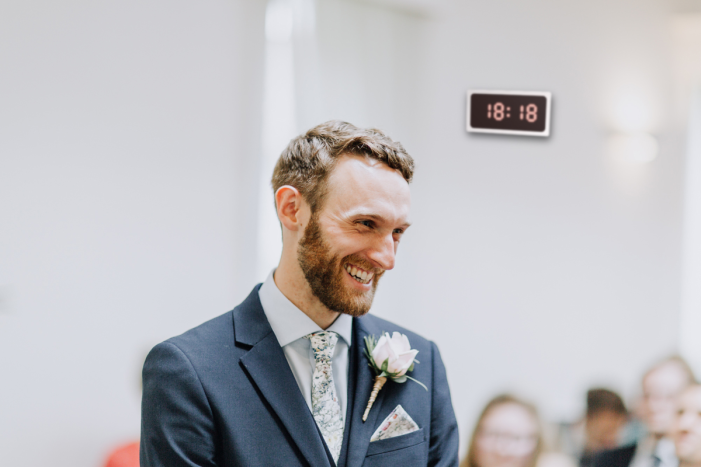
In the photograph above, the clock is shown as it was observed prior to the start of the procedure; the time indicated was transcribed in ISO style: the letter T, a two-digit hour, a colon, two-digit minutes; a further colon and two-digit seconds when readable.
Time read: T18:18
